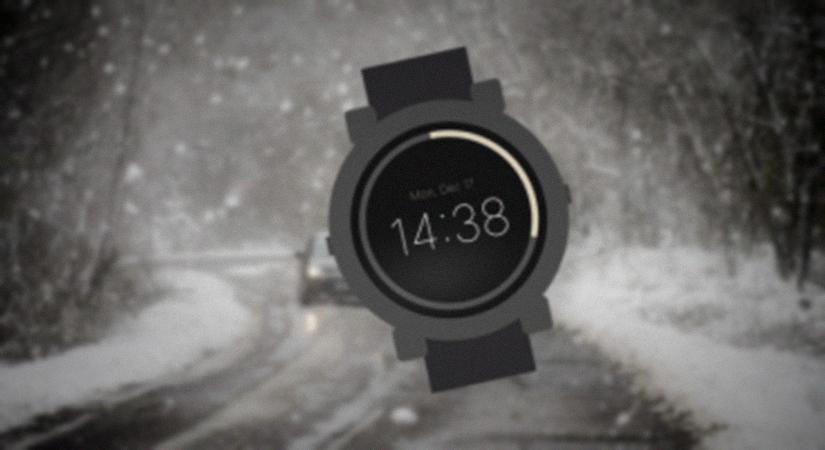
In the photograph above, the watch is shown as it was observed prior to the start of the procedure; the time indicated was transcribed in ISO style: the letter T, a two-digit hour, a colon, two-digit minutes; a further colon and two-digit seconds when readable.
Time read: T14:38
